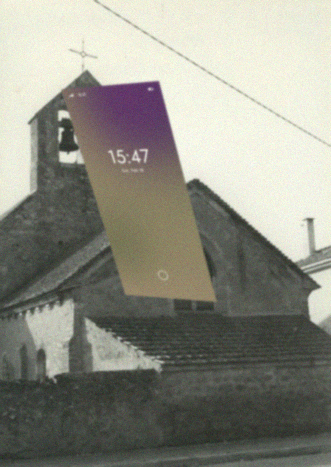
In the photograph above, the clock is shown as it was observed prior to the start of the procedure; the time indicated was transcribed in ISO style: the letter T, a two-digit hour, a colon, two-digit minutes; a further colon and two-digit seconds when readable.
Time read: T15:47
